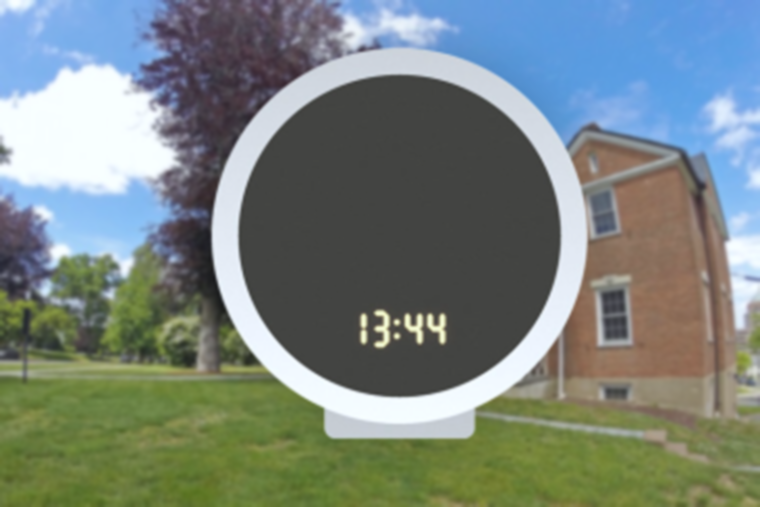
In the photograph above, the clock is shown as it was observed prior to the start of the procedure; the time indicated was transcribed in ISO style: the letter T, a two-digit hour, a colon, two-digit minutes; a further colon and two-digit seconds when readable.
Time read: T13:44
